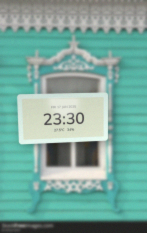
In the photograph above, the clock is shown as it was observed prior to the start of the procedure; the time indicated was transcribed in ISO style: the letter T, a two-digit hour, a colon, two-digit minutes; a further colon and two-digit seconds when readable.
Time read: T23:30
